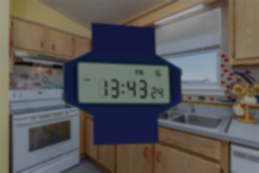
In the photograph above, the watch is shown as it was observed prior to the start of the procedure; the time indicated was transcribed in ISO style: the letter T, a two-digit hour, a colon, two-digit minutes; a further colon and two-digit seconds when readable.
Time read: T13:43:24
